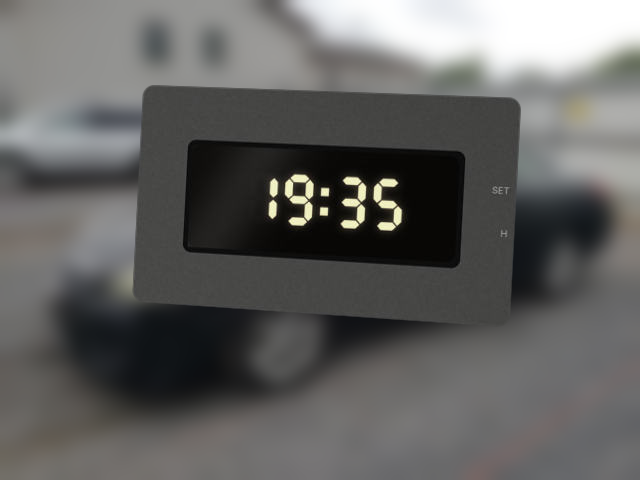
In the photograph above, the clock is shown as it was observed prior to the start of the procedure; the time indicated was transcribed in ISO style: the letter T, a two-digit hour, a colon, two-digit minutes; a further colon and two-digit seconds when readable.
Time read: T19:35
